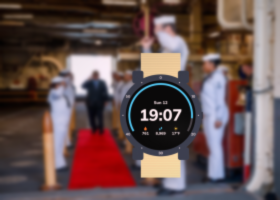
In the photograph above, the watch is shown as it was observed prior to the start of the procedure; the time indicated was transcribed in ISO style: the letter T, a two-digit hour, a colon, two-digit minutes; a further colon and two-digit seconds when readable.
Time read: T19:07
